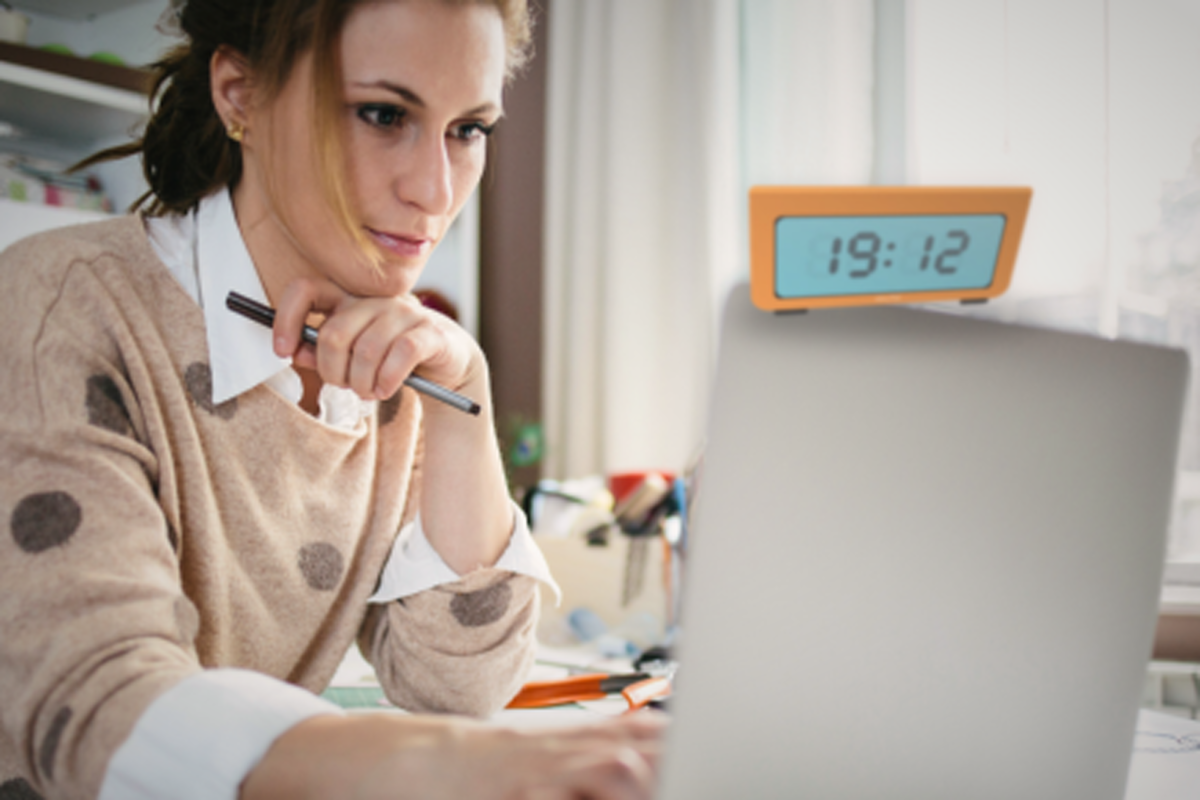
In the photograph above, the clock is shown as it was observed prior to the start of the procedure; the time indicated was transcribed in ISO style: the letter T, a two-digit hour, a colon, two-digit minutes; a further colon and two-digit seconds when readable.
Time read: T19:12
